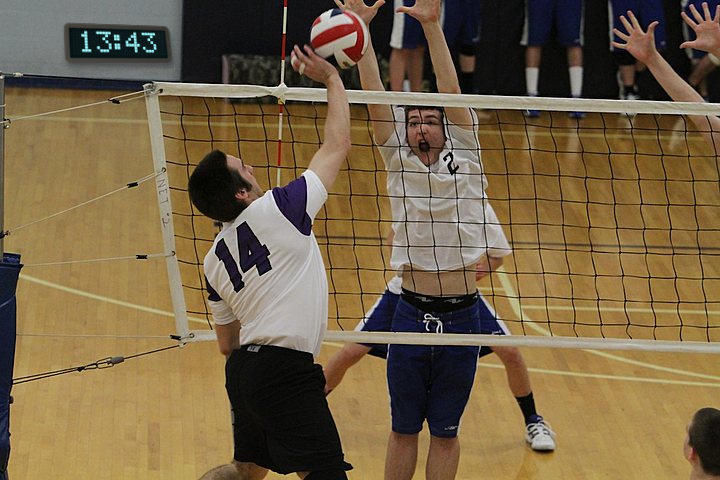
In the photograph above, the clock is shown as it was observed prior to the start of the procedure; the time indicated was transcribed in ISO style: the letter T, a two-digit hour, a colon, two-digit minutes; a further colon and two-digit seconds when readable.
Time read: T13:43
